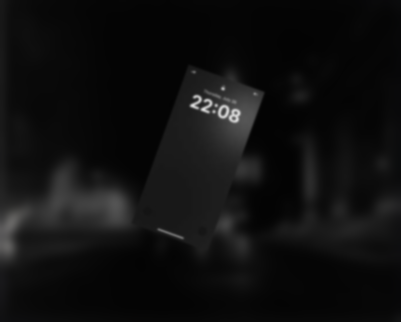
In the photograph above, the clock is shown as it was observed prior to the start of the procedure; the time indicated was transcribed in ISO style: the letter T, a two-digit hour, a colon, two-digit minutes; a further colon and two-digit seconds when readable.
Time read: T22:08
